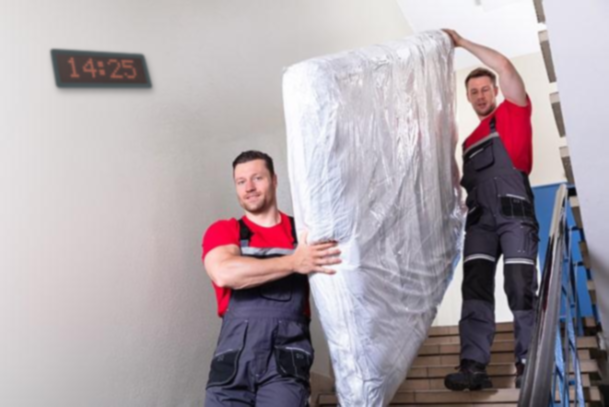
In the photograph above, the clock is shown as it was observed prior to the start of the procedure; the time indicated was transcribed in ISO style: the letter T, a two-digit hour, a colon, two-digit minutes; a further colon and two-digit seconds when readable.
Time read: T14:25
